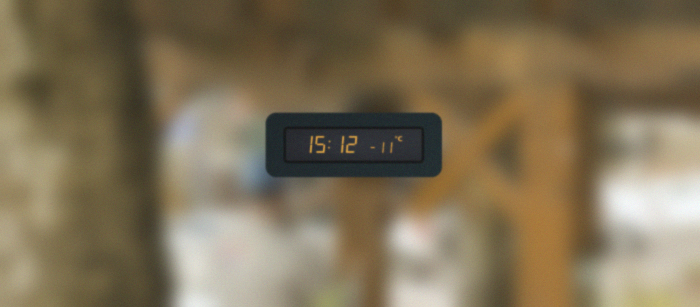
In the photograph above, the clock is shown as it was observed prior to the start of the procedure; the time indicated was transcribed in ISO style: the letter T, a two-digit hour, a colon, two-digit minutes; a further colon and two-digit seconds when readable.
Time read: T15:12
